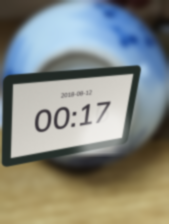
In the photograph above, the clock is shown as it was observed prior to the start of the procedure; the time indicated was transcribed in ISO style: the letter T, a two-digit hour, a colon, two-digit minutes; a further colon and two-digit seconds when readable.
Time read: T00:17
